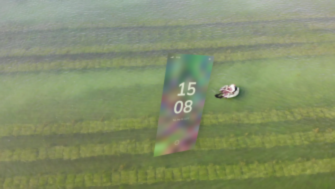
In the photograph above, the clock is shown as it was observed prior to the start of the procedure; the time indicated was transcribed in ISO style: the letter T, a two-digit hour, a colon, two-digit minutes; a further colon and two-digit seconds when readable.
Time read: T15:08
